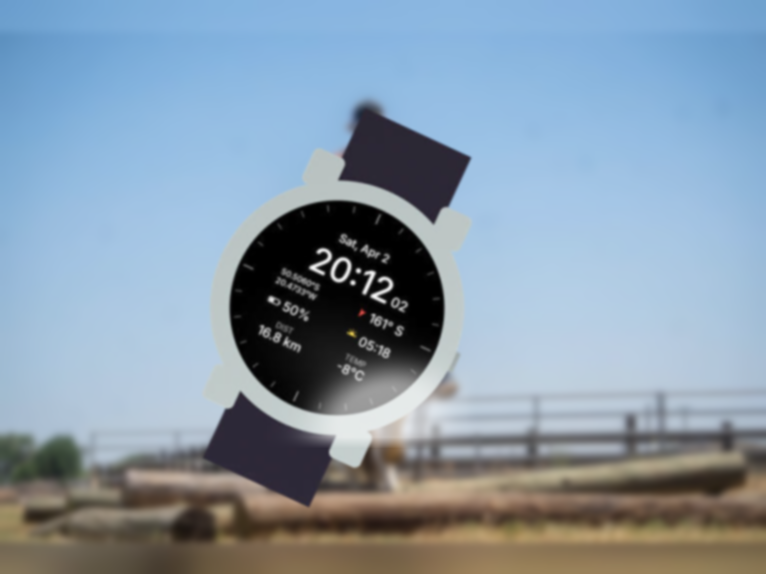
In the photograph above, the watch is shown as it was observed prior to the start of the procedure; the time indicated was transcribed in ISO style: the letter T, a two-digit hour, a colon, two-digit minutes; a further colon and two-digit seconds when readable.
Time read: T20:12:02
